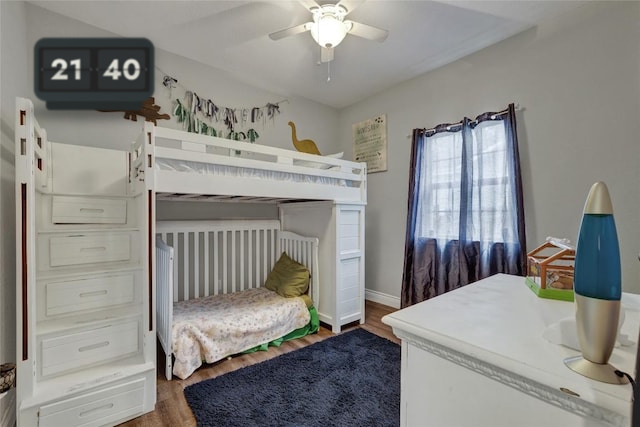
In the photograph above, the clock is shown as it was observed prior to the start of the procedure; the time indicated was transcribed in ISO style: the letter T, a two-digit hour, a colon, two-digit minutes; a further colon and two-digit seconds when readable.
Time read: T21:40
